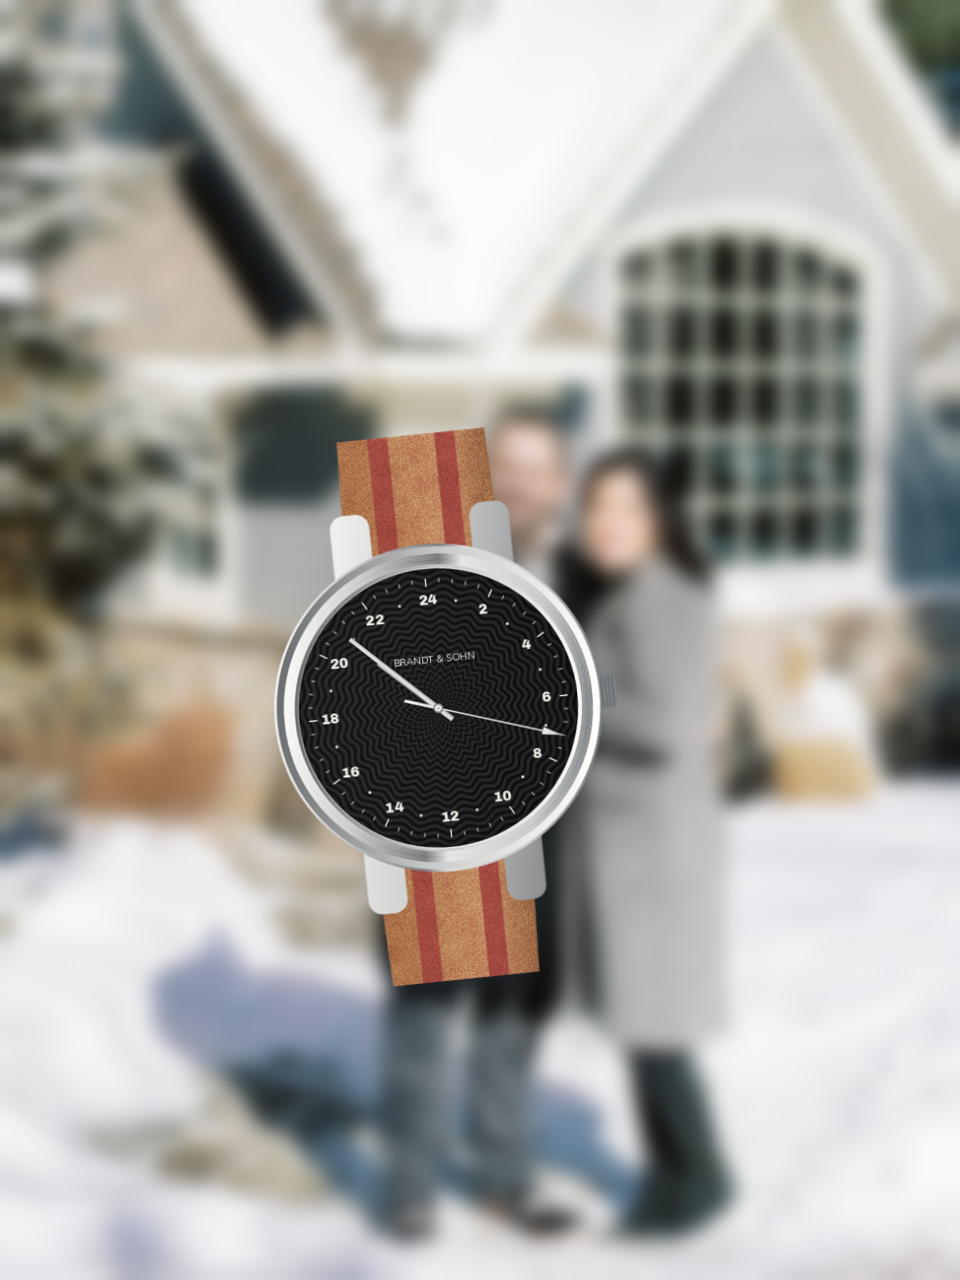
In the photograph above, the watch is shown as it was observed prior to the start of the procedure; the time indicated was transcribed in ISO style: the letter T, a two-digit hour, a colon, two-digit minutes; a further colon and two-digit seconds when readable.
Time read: T20:52:18
